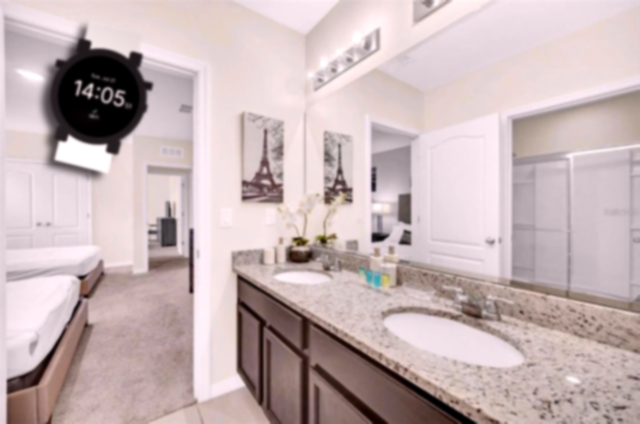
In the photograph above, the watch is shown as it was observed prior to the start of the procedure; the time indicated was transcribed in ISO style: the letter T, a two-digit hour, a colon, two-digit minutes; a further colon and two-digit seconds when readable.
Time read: T14:05
